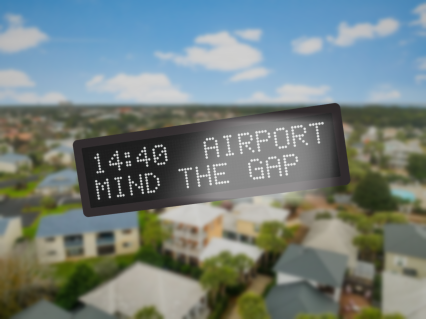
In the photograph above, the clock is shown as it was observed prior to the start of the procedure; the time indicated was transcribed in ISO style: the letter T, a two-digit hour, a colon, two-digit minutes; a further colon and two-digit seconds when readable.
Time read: T14:40
